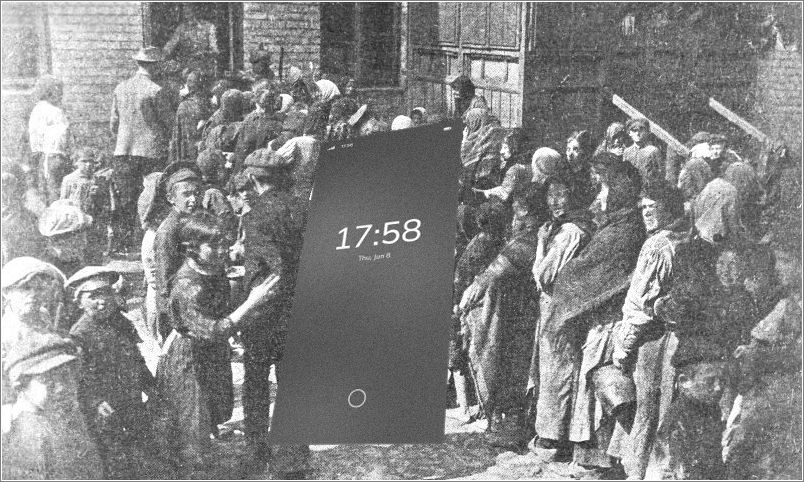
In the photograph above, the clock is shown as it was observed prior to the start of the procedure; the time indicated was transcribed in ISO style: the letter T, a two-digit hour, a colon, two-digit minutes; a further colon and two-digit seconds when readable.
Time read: T17:58
